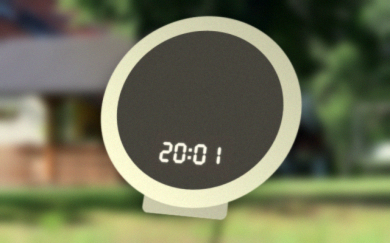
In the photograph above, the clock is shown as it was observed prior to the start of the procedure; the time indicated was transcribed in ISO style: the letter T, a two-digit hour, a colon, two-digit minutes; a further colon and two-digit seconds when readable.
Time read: T20:01
